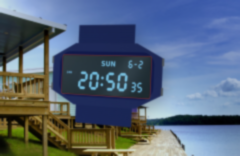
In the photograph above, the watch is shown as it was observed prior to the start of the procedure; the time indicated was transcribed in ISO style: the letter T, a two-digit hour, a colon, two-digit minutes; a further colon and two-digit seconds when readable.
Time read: T20:50
